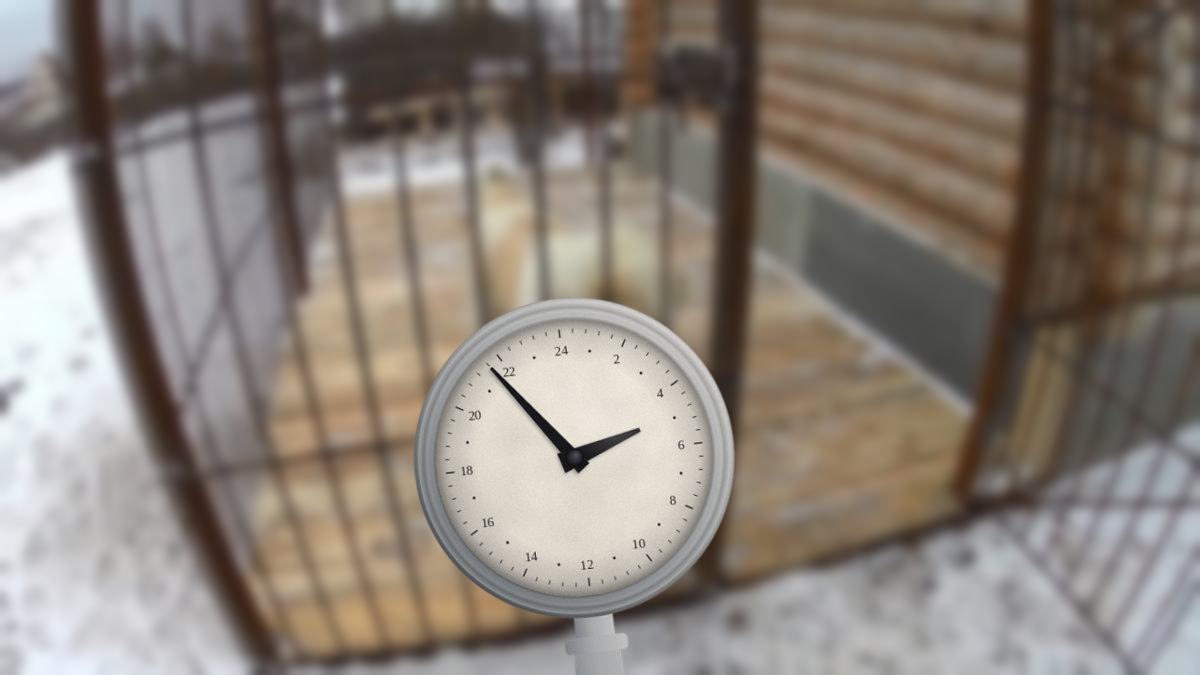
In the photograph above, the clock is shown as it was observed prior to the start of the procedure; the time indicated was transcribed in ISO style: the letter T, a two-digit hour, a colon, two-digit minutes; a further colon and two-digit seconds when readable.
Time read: T04:54
